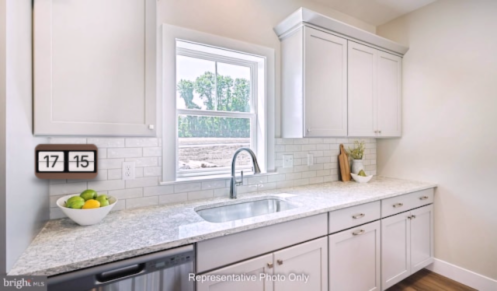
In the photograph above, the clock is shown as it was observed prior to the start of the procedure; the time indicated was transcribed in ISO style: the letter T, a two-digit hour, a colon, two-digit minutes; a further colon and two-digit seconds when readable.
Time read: T17:15
